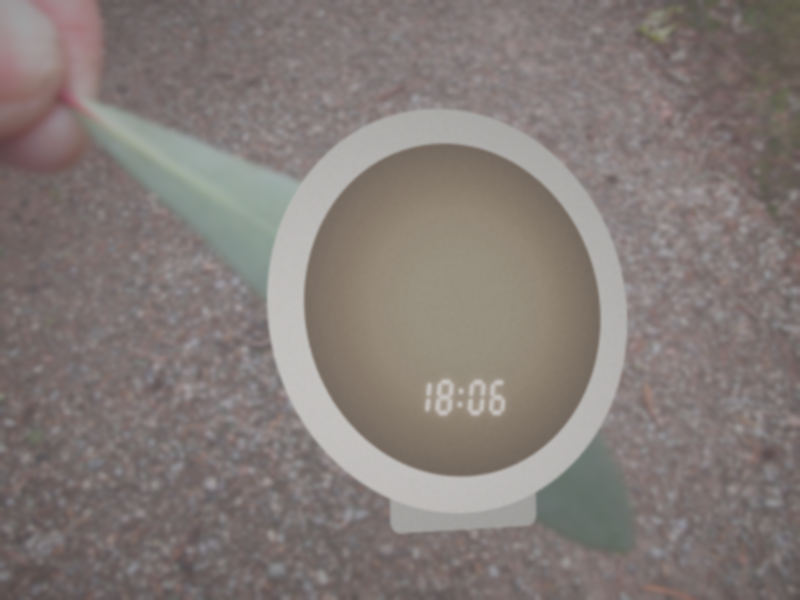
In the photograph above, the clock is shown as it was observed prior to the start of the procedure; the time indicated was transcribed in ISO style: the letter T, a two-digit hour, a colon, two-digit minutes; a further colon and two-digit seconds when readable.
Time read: T18:06
